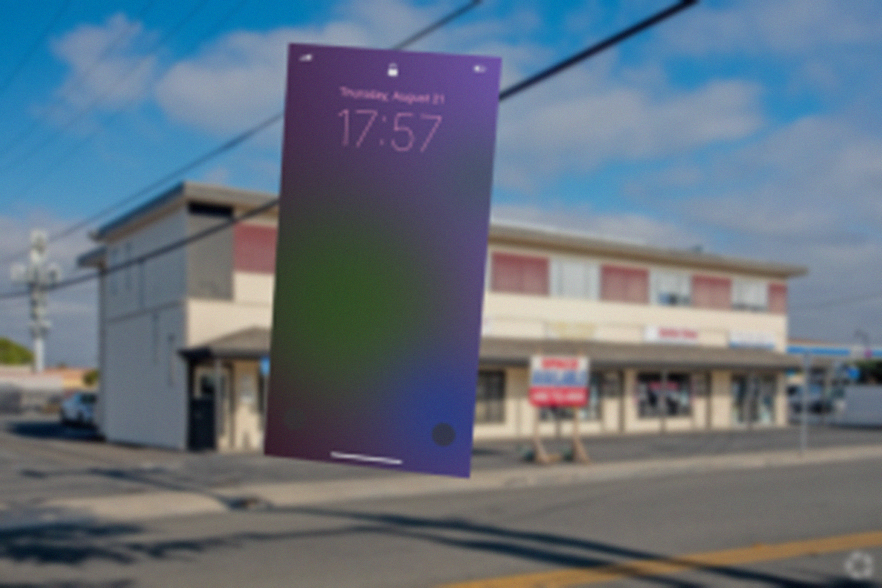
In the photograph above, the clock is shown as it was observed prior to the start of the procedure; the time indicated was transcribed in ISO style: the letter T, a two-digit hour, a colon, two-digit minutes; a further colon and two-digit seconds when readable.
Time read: T17:57
